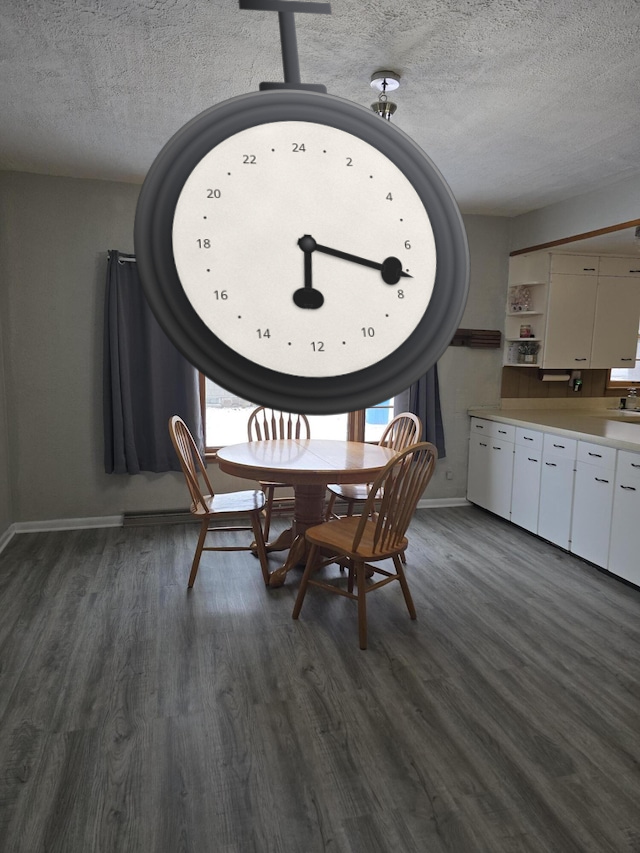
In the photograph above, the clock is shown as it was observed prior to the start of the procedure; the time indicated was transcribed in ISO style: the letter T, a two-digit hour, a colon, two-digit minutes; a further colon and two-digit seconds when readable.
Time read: T12:18
